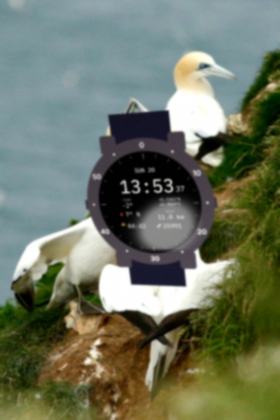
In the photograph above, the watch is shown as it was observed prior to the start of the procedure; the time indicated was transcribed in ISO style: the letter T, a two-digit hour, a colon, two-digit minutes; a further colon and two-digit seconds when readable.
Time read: T13:53
